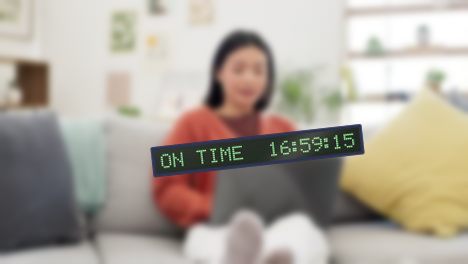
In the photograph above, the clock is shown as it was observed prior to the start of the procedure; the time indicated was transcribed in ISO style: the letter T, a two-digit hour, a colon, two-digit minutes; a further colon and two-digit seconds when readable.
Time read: T16:59:15
